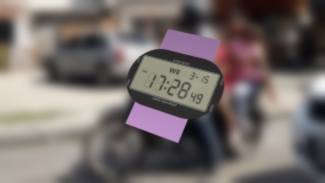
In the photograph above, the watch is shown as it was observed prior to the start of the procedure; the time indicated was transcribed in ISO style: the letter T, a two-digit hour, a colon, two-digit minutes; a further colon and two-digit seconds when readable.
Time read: T17:28:49
